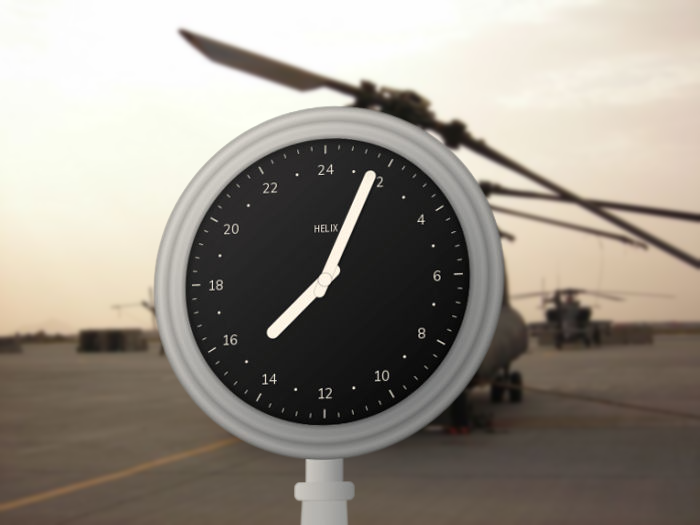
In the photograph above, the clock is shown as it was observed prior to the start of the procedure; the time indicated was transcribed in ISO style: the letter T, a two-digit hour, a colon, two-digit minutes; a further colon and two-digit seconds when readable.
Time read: T15:04
